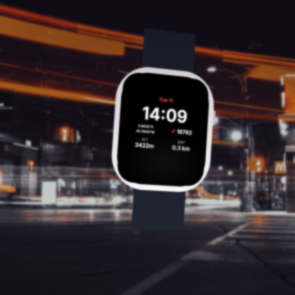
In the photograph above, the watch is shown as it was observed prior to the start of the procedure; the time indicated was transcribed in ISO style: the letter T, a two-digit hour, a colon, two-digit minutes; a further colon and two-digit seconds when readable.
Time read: T14:09
